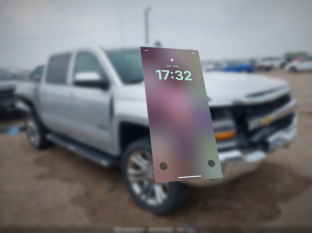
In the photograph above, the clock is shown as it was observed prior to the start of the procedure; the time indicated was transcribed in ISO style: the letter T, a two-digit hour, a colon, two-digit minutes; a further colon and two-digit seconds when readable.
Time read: T17:32
